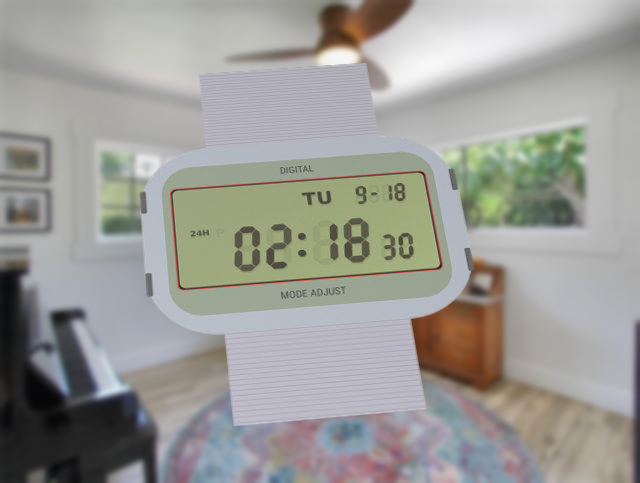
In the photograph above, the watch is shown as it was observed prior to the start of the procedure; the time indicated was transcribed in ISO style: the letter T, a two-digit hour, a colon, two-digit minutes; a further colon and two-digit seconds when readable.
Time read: T02:18:30
